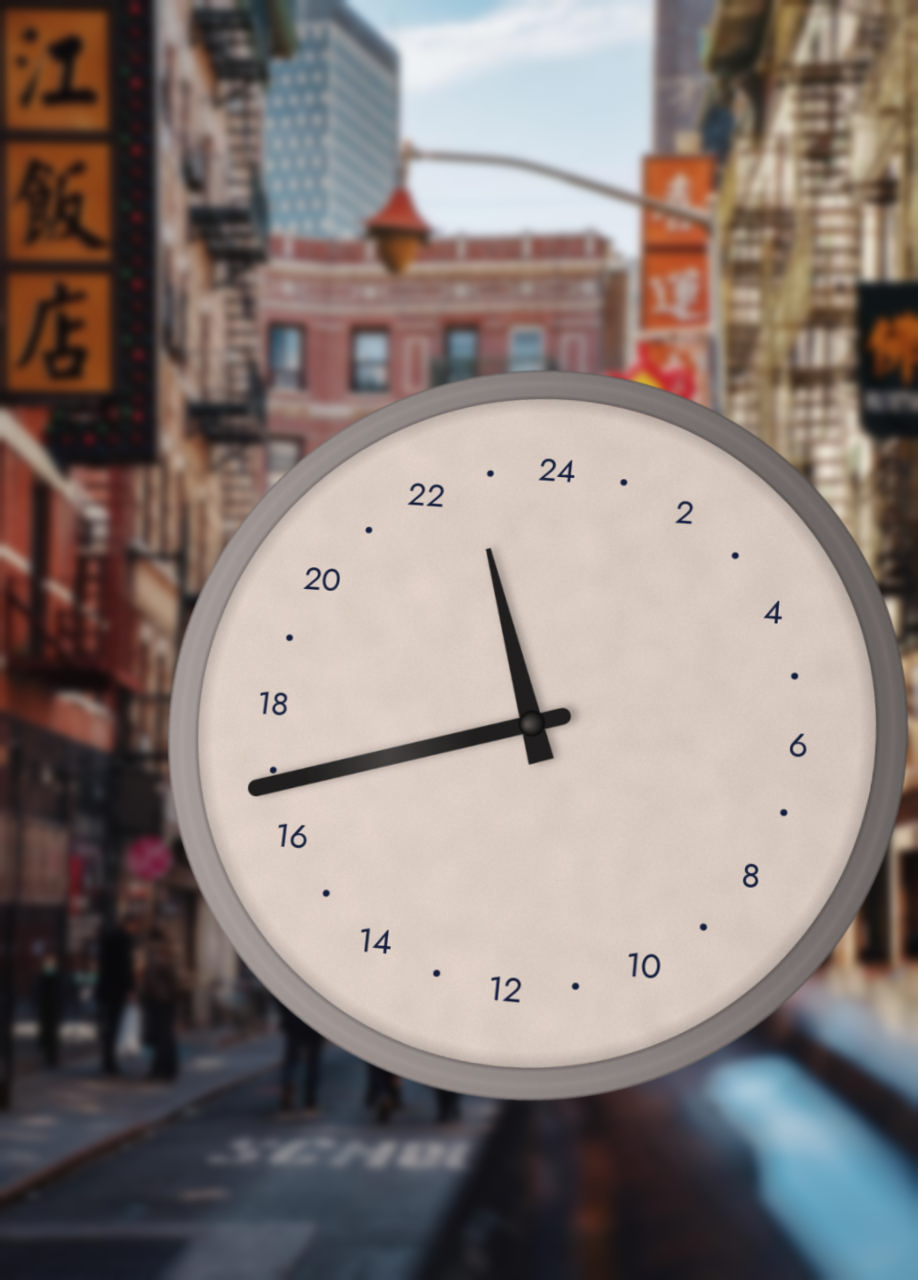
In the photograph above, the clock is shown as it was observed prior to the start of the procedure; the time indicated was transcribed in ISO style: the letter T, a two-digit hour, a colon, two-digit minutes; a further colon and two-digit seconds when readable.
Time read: T22:42
